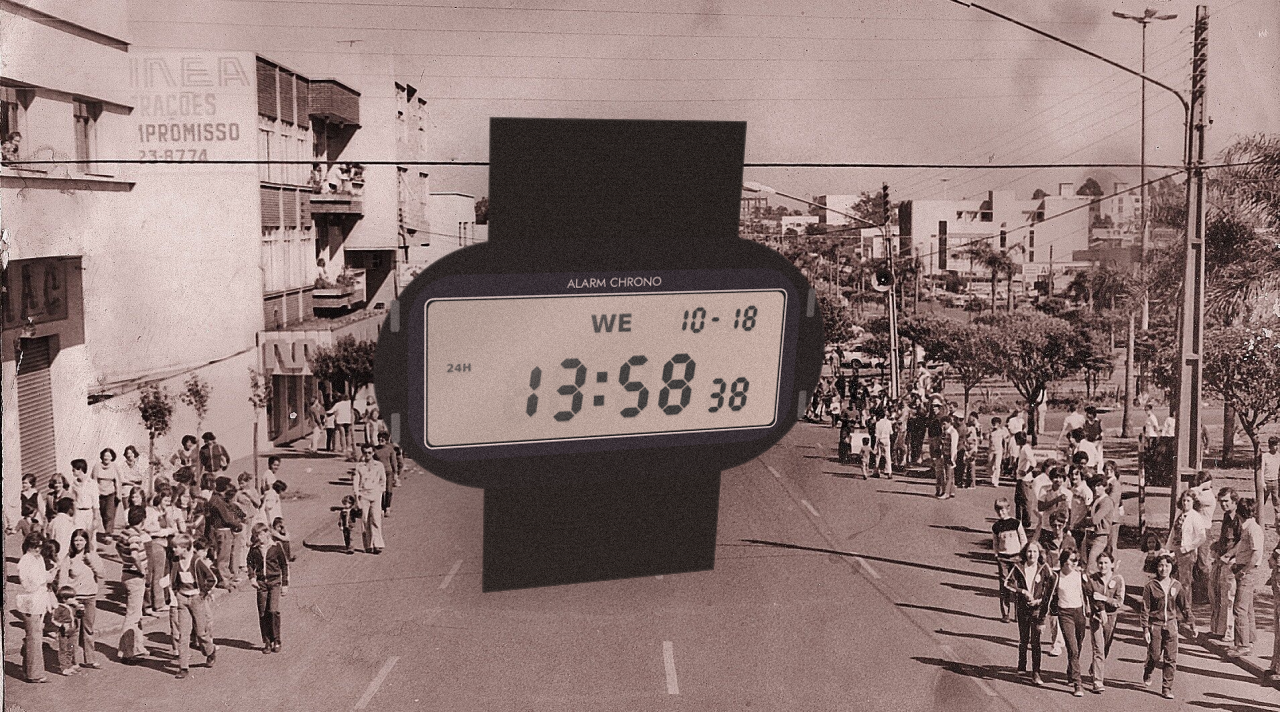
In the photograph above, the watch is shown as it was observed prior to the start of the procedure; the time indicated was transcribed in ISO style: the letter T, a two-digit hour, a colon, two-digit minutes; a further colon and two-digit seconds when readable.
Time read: T13:58:38
